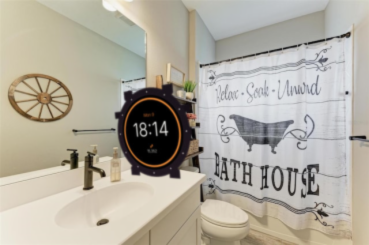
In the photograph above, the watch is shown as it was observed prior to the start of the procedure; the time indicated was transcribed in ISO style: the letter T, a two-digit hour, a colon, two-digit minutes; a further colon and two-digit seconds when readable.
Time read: T18:14
